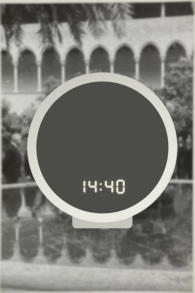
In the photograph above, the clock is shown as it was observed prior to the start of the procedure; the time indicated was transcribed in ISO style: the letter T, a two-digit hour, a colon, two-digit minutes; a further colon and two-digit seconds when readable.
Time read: T14:40
